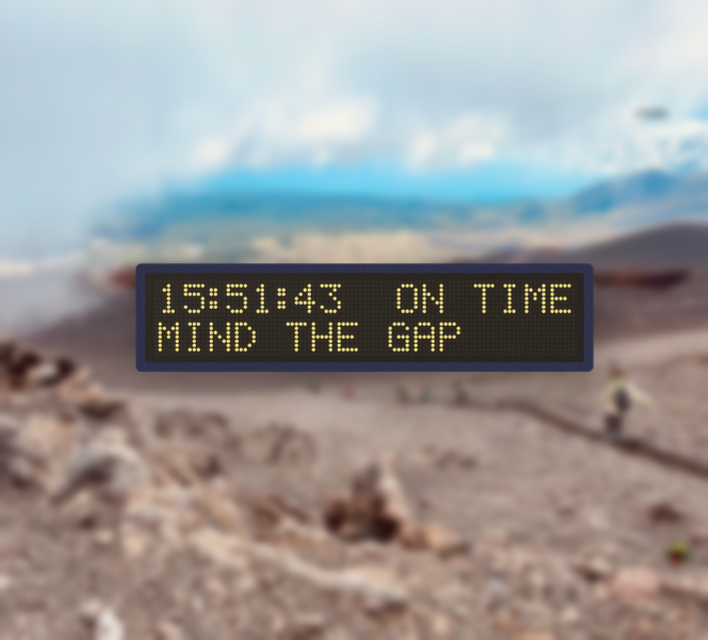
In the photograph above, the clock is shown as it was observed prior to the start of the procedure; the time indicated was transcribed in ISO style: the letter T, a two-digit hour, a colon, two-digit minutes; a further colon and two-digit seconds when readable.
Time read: T15:51:43
